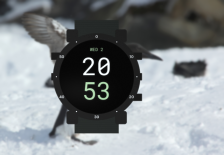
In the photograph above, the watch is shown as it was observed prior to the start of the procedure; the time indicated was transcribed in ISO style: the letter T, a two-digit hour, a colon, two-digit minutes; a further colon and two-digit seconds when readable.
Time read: T20:53
